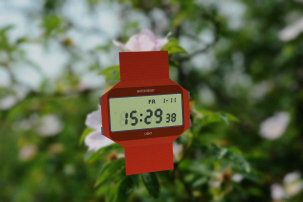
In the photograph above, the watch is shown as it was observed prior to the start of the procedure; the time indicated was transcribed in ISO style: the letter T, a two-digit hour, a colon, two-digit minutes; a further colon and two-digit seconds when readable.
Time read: T15:29:38
